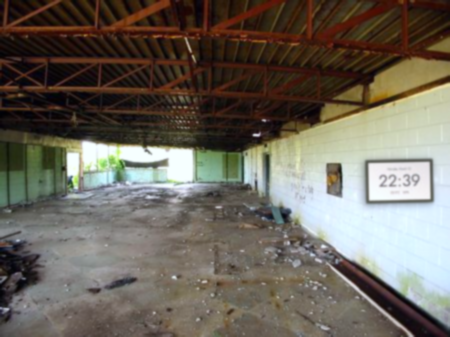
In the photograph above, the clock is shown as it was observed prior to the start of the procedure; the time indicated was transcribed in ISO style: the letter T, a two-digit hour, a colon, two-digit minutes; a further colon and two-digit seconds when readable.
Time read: T22:39
